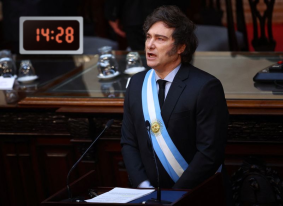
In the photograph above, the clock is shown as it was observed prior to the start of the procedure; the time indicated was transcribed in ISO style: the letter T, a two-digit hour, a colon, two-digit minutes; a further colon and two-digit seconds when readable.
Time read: T14:28
